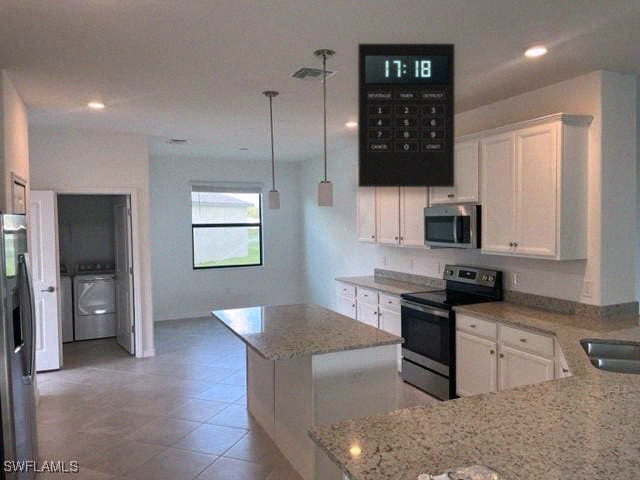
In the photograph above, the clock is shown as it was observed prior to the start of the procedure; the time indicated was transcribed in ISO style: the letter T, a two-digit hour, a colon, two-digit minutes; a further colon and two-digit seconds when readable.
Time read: T17:18
